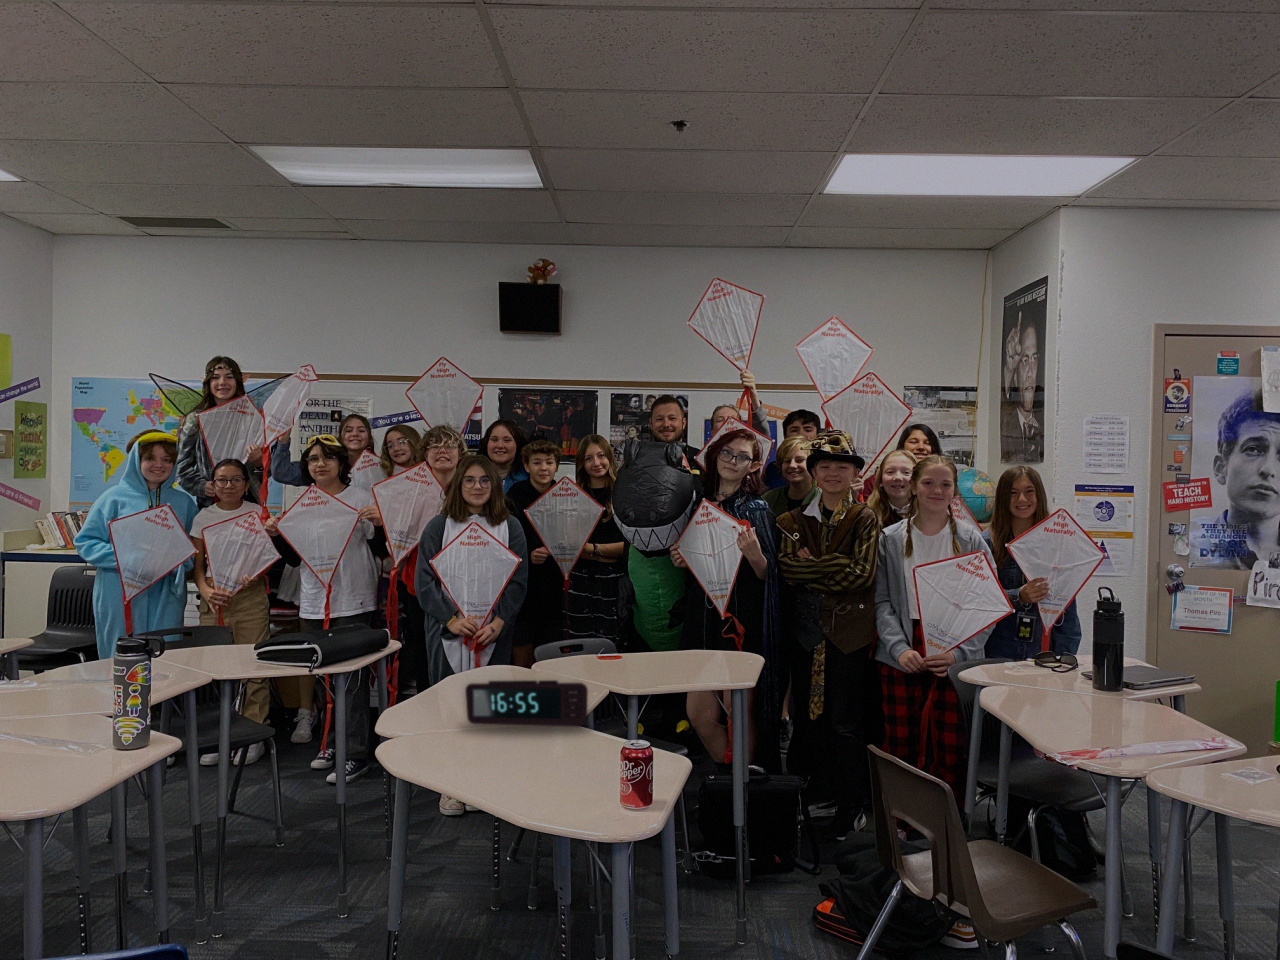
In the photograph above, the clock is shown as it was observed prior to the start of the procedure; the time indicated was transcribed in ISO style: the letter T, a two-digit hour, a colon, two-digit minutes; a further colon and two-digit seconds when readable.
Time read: T16:55
